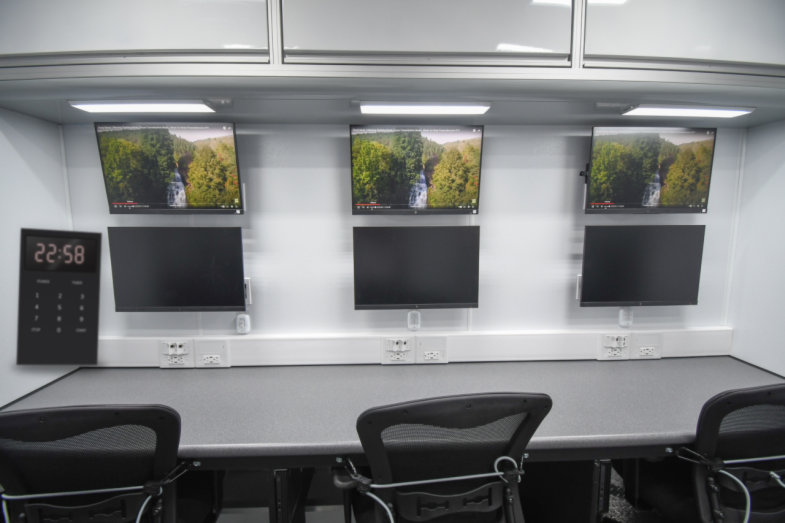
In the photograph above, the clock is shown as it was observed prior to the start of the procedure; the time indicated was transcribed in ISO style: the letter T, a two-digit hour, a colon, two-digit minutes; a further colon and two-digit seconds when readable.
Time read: T22:58
